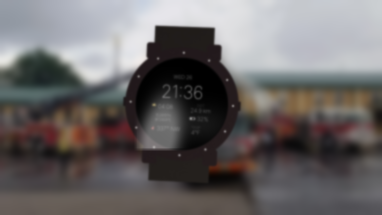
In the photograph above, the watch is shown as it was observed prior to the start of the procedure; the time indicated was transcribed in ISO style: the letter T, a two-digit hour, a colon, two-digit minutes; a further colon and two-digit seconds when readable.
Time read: T21:36
